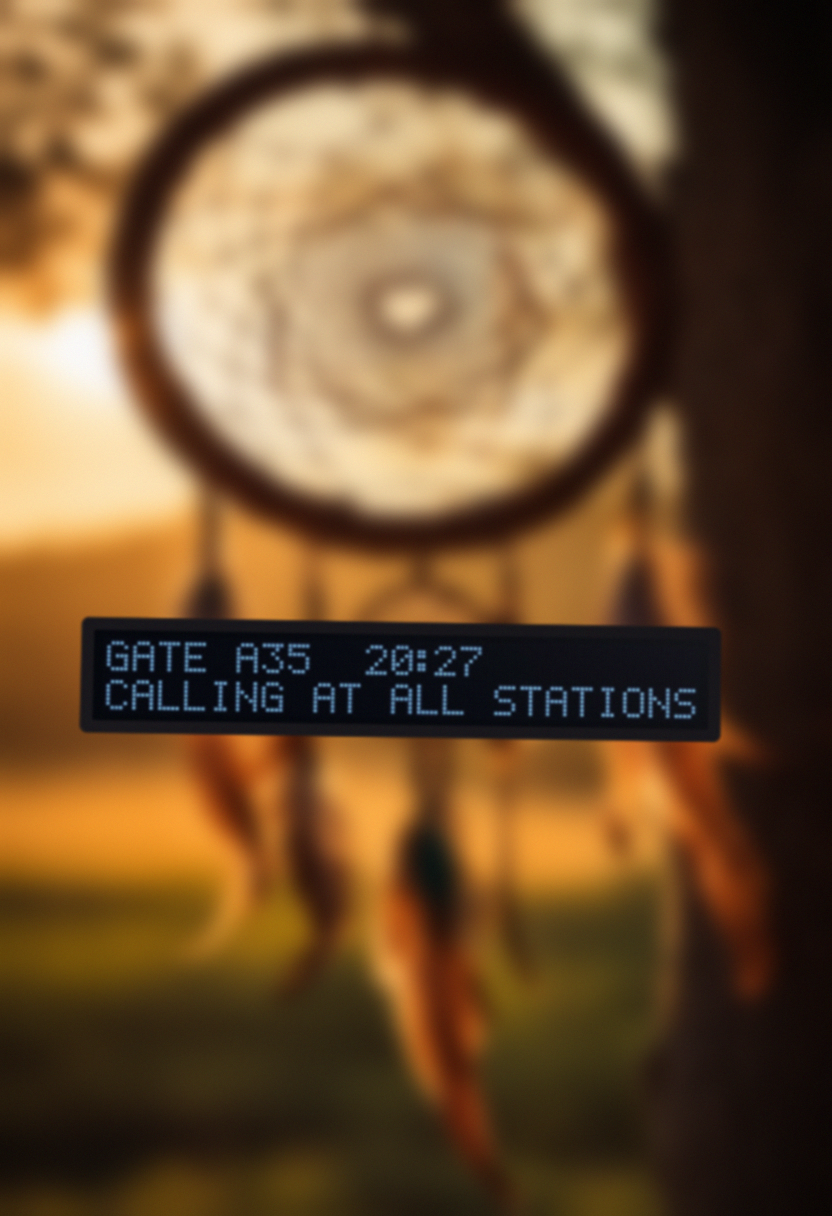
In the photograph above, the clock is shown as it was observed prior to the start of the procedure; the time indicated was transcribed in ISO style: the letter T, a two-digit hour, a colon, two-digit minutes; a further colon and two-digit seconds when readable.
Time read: T20:27
